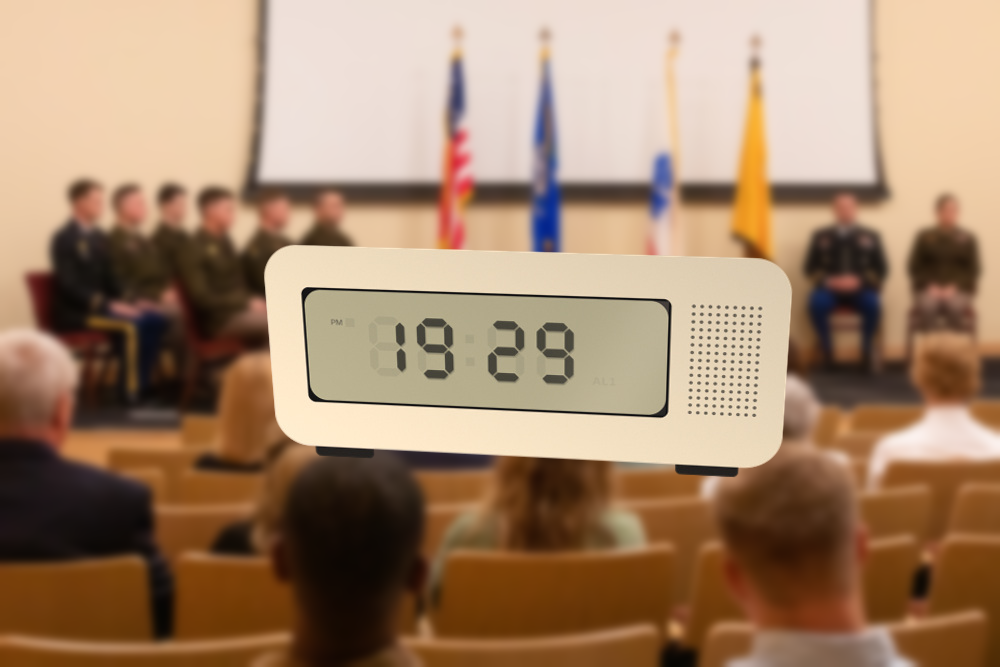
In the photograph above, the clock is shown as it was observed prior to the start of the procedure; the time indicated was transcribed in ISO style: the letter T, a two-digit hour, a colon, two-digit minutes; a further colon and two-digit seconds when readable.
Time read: T19:29
